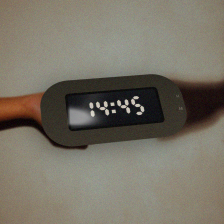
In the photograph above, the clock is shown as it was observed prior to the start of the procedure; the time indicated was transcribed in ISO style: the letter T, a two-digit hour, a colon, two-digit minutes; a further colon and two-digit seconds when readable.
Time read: T14:45
